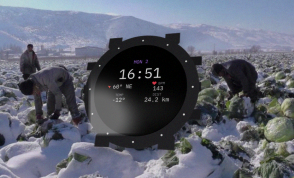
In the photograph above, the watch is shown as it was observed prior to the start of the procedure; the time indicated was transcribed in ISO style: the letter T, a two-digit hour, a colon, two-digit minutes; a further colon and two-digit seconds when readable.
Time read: T16:51
